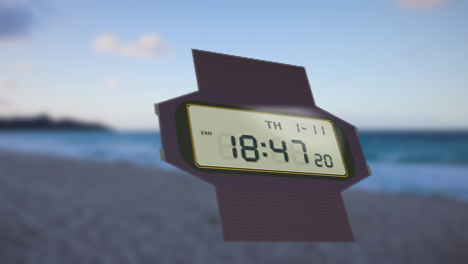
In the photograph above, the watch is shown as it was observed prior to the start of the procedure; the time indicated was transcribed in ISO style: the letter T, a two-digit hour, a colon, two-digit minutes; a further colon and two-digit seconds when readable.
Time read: T18:47:20
